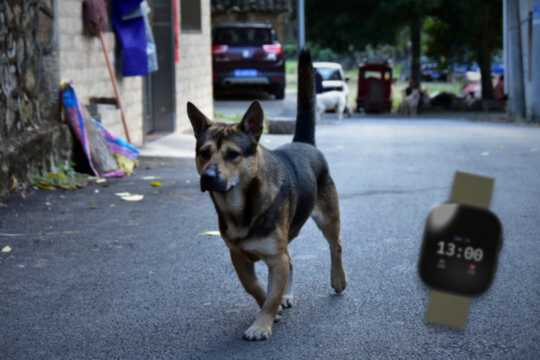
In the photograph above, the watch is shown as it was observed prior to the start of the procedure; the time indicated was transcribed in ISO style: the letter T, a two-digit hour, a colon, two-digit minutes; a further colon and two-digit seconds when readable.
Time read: T13:00
